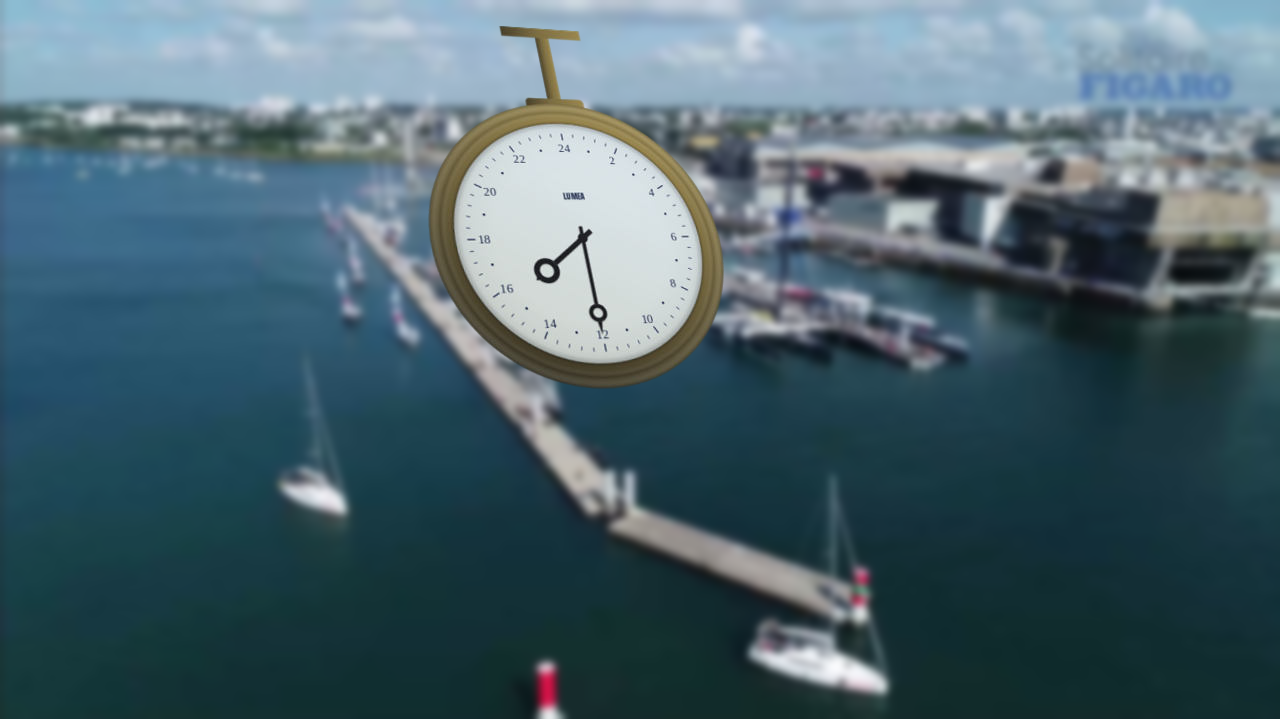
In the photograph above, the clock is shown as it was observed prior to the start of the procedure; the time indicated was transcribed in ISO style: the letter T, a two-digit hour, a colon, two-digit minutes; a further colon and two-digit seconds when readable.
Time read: T15:30
